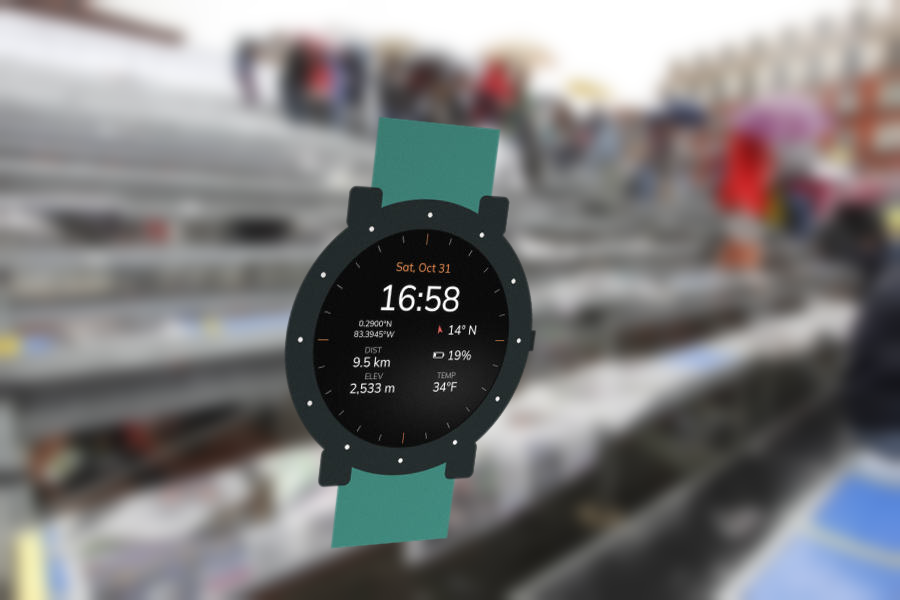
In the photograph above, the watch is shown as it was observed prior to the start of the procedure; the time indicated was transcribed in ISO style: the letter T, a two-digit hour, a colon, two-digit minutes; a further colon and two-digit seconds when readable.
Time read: T16:58
